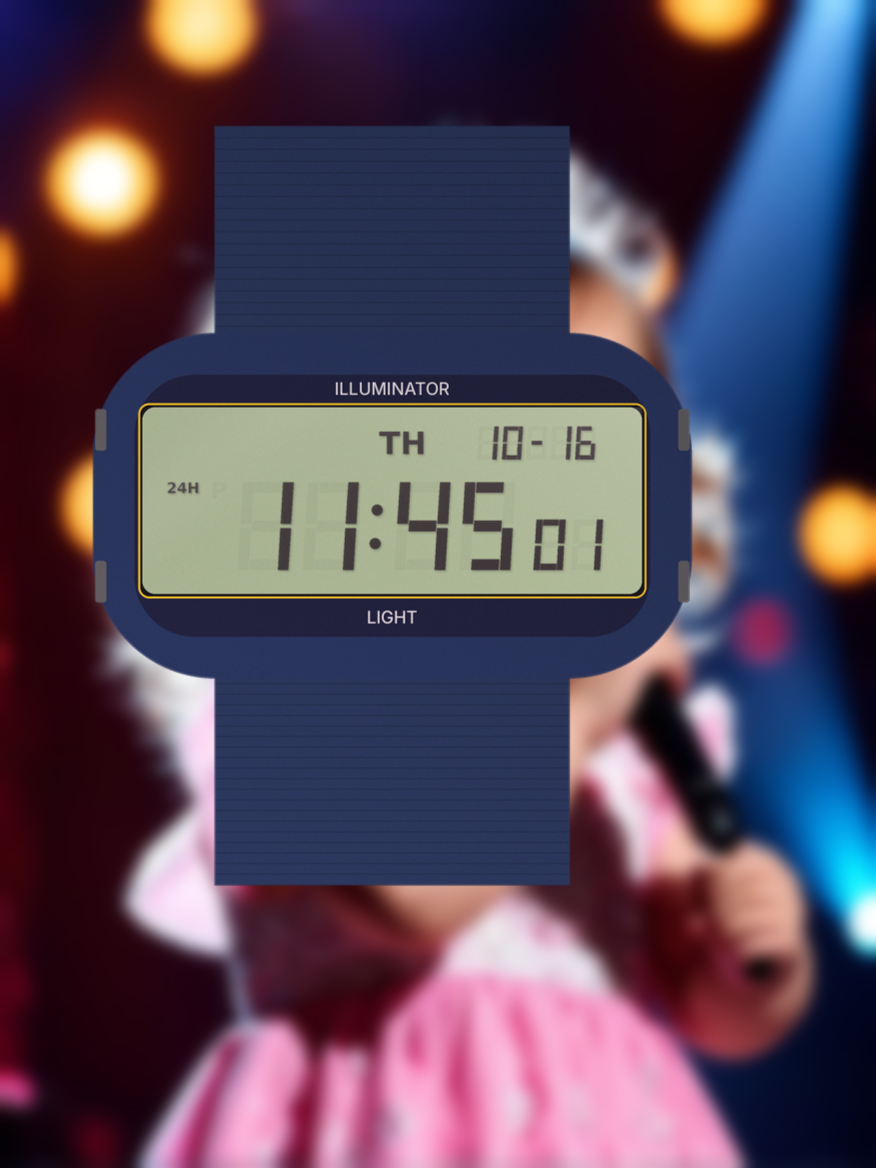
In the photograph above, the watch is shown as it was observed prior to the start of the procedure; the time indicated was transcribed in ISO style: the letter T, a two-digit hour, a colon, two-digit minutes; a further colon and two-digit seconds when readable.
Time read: T11:45:01
